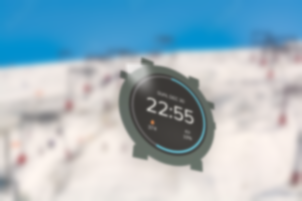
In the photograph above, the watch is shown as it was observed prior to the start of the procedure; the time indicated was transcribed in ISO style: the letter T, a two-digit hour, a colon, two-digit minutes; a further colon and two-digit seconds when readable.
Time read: T22:55
